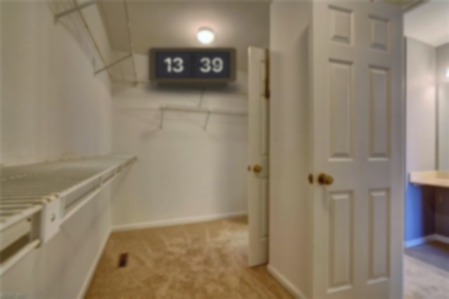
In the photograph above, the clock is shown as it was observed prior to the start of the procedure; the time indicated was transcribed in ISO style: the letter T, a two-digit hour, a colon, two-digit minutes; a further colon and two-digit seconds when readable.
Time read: T13:39
